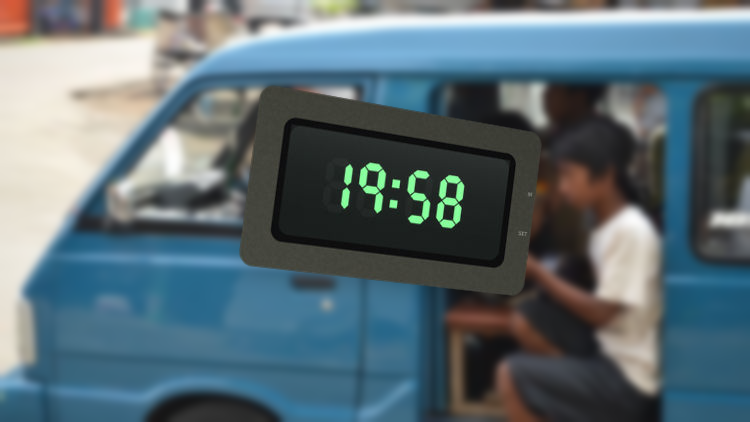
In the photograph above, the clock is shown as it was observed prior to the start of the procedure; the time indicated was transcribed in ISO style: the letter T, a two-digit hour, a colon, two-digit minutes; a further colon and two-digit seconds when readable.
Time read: T19:58
